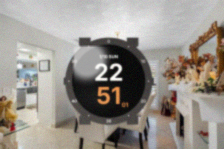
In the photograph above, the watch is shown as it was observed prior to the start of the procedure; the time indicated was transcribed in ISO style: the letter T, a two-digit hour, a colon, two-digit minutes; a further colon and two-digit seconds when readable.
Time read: T22:51
